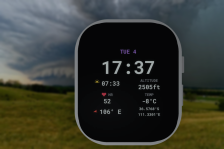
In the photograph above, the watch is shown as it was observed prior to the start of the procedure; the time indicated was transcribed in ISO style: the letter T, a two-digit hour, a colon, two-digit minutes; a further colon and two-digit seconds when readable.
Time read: T17:37
